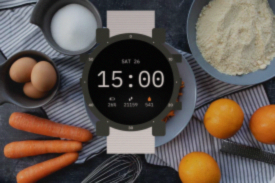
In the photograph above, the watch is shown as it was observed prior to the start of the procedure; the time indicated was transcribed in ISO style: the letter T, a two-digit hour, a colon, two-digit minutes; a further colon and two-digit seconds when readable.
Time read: T15:00
